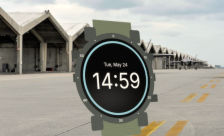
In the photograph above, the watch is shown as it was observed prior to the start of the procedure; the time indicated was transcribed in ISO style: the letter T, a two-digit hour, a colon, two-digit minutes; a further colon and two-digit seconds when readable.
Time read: T14:59
